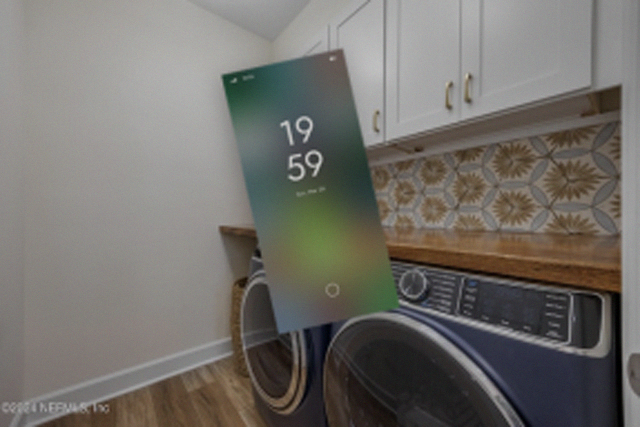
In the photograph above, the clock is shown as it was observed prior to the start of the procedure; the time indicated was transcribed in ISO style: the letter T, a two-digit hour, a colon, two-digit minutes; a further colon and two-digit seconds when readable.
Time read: T19:59
